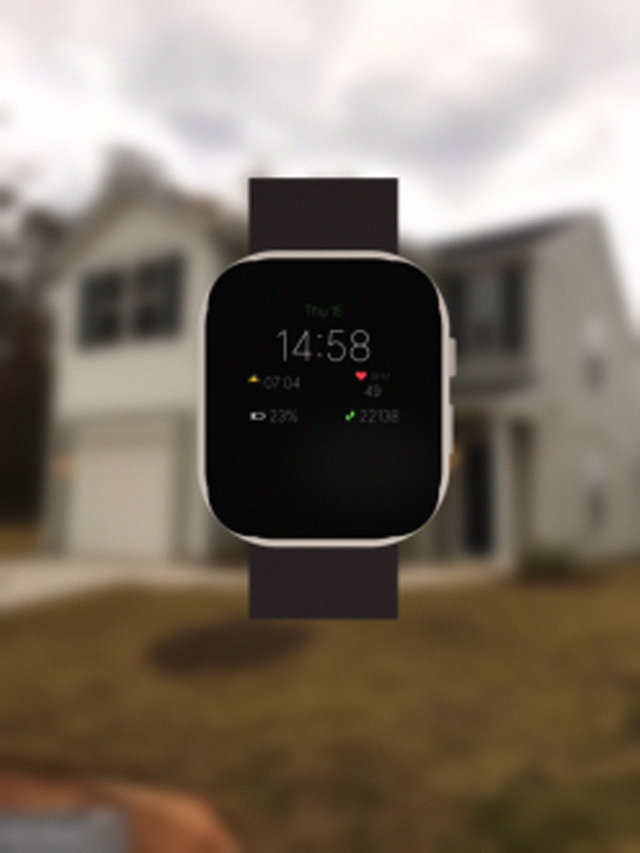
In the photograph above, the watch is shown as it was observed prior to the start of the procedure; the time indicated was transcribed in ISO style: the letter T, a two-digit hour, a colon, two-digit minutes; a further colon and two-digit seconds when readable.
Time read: T14:58
